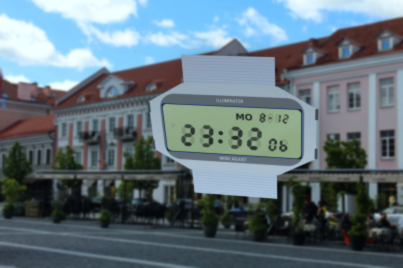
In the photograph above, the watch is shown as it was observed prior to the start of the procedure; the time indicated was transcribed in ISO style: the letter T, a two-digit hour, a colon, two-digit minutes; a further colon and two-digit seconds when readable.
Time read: T23:32:06
